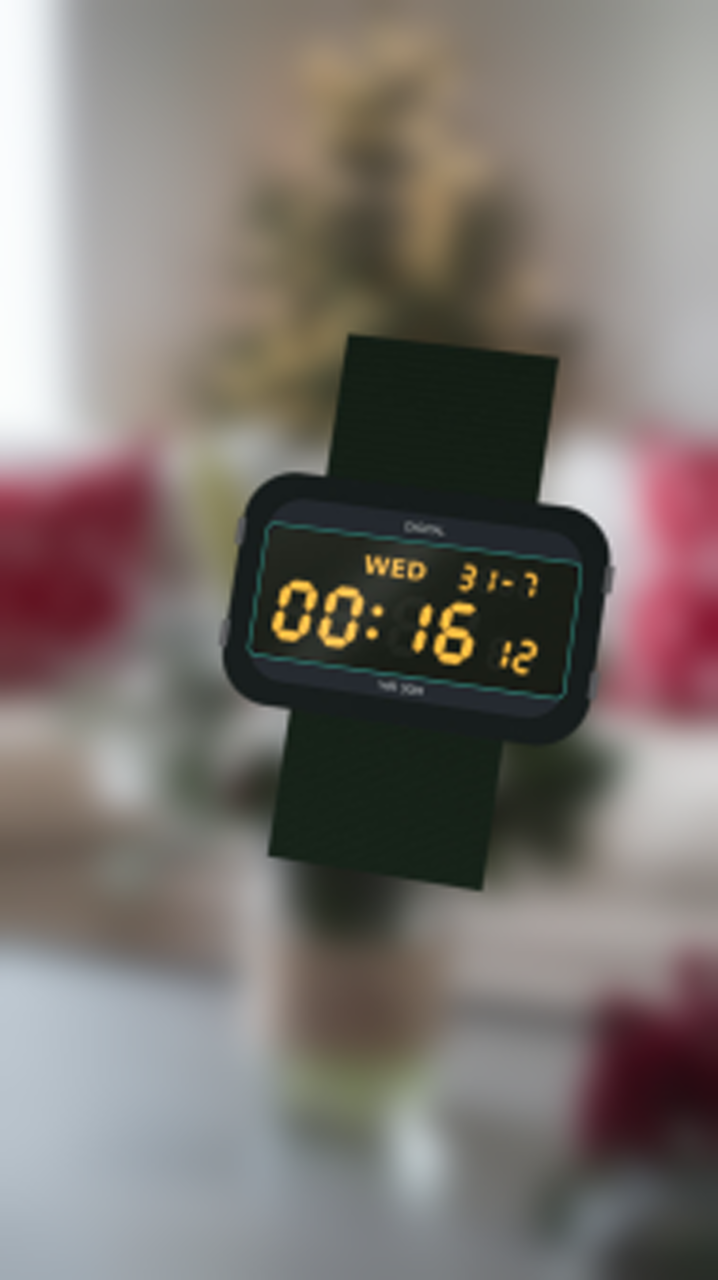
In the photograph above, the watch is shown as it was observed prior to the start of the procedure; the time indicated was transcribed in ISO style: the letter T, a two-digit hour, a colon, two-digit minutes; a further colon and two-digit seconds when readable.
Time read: T00:16:12
